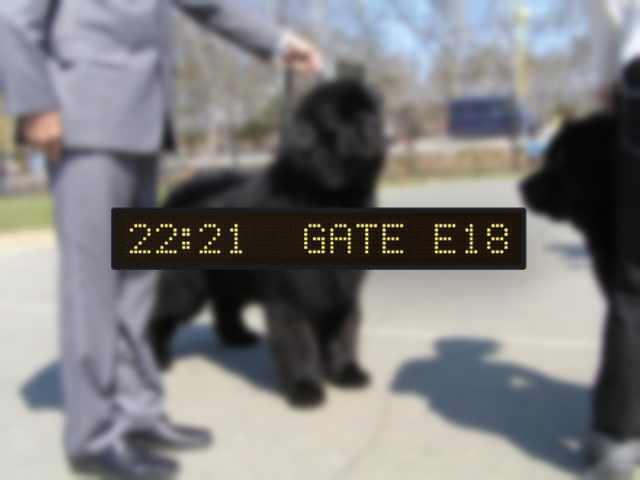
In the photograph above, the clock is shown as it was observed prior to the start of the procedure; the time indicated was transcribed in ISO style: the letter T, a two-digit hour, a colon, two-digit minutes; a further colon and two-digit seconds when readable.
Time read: T22:21
